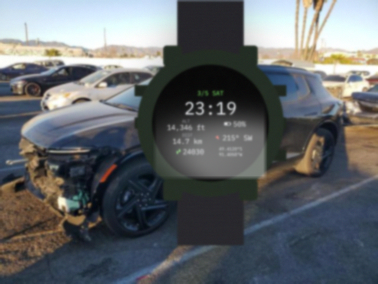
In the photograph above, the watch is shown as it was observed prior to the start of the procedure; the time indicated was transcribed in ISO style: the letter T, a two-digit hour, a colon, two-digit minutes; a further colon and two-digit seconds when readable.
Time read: T23:19
